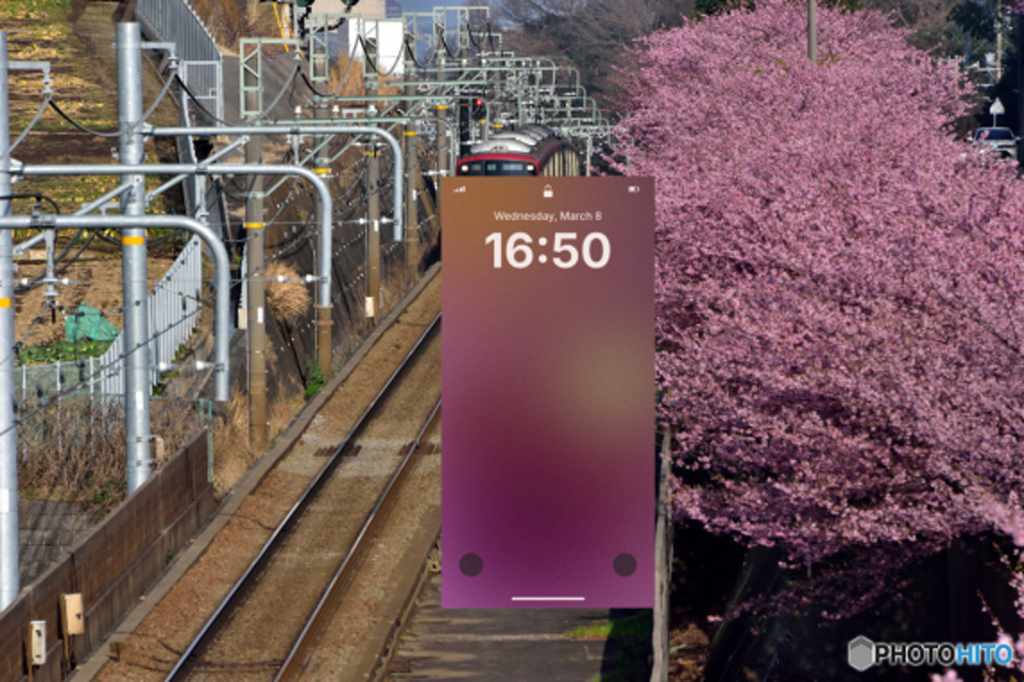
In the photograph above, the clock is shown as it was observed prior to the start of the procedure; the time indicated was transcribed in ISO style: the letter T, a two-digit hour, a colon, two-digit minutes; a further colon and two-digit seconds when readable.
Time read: T16:50
